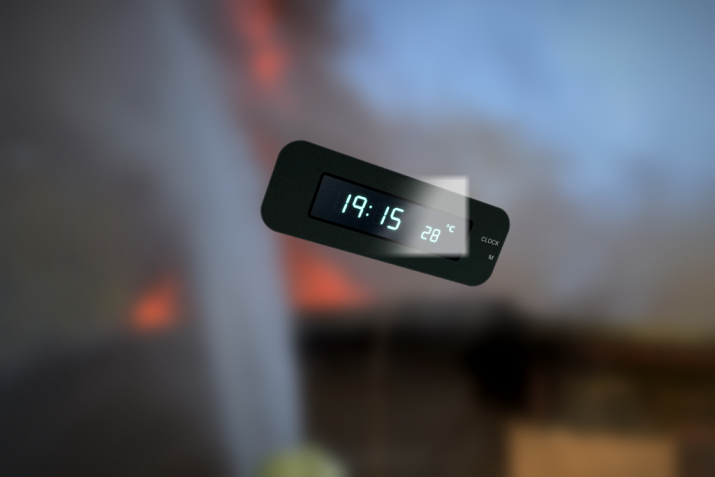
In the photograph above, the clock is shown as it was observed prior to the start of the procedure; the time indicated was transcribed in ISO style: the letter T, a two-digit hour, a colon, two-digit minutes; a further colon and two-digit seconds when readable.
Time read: T19:15
